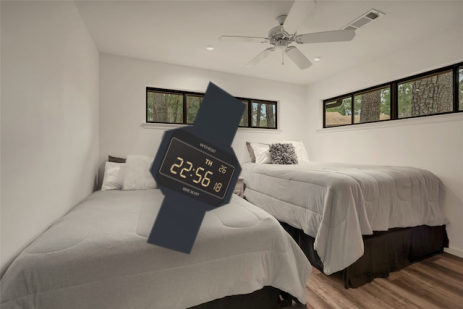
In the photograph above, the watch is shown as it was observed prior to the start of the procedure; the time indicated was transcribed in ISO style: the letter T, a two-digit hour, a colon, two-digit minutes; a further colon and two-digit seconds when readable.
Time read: T22:56:18
